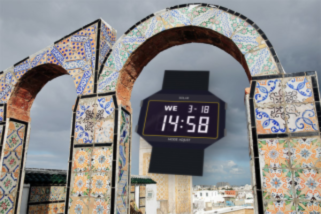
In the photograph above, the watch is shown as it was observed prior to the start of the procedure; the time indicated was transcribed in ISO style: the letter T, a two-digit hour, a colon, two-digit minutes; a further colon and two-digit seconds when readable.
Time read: T14:58
